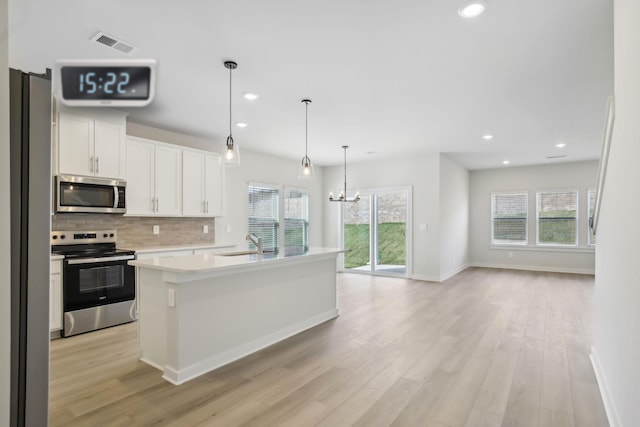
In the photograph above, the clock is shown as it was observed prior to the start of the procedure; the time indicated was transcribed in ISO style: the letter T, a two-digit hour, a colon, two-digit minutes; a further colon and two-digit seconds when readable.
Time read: T15:22
